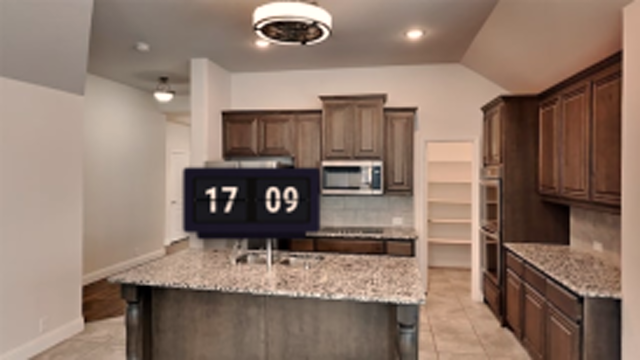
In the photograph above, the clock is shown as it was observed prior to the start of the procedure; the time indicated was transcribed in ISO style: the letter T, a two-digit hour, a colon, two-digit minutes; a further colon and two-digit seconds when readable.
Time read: T17:09
